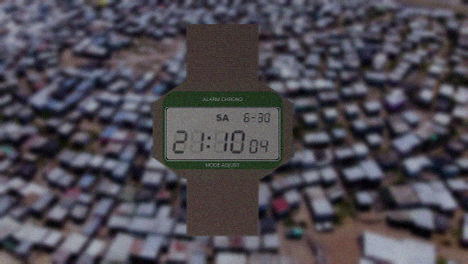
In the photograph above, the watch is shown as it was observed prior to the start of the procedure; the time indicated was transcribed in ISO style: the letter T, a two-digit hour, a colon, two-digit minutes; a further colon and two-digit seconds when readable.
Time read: T21:10:04
